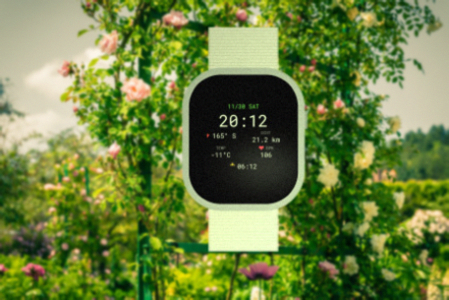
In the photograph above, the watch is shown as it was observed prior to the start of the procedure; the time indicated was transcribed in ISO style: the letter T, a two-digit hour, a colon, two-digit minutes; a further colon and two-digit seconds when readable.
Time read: T20:12
